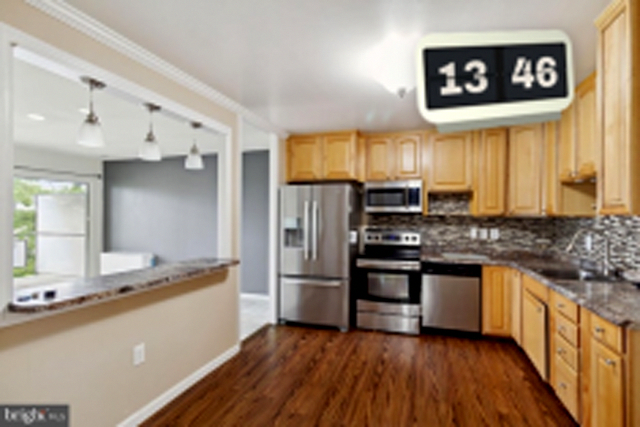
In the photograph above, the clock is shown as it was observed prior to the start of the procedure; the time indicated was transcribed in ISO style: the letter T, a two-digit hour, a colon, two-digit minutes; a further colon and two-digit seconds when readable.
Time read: T13:46
